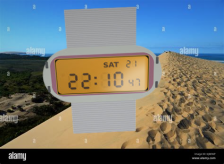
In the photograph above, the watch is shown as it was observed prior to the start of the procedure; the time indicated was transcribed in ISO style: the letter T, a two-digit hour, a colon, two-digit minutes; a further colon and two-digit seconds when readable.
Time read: T22:10:47
